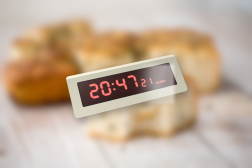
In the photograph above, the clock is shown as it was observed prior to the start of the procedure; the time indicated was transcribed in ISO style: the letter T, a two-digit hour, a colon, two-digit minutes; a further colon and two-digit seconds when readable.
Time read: T20:47:21
